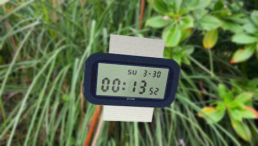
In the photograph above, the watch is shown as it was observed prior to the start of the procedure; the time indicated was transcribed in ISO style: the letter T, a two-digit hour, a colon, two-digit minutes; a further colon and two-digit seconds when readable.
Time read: T00:13:52
